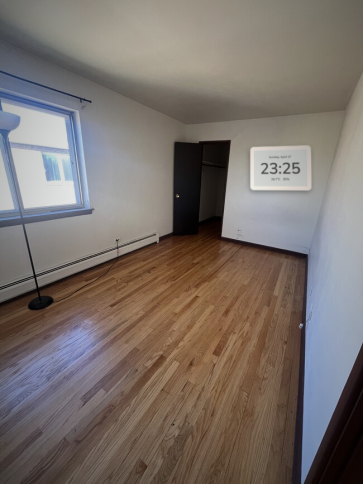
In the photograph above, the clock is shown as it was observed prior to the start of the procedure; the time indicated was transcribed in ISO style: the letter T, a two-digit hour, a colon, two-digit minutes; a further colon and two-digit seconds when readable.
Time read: T23:25
